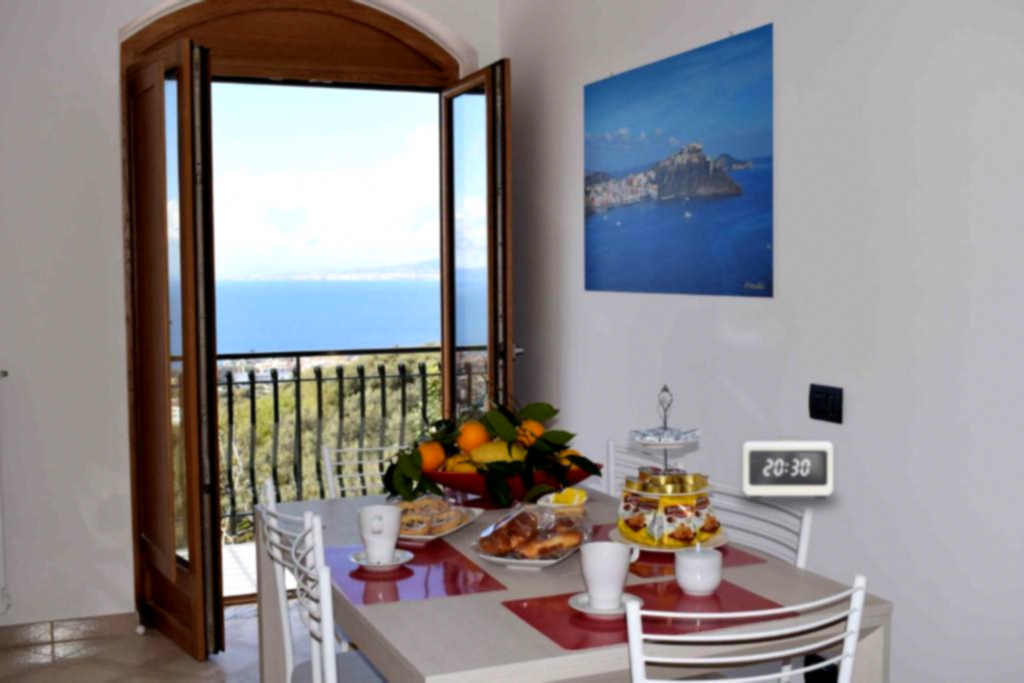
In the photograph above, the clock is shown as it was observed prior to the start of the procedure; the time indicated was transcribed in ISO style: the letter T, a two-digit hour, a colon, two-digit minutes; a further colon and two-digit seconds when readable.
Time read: T20:30
